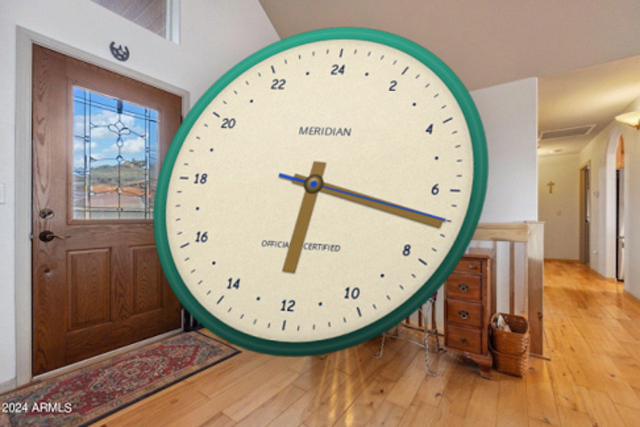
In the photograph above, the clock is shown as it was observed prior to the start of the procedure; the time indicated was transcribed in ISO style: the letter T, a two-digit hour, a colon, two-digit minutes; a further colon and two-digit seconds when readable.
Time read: T12:17:17
